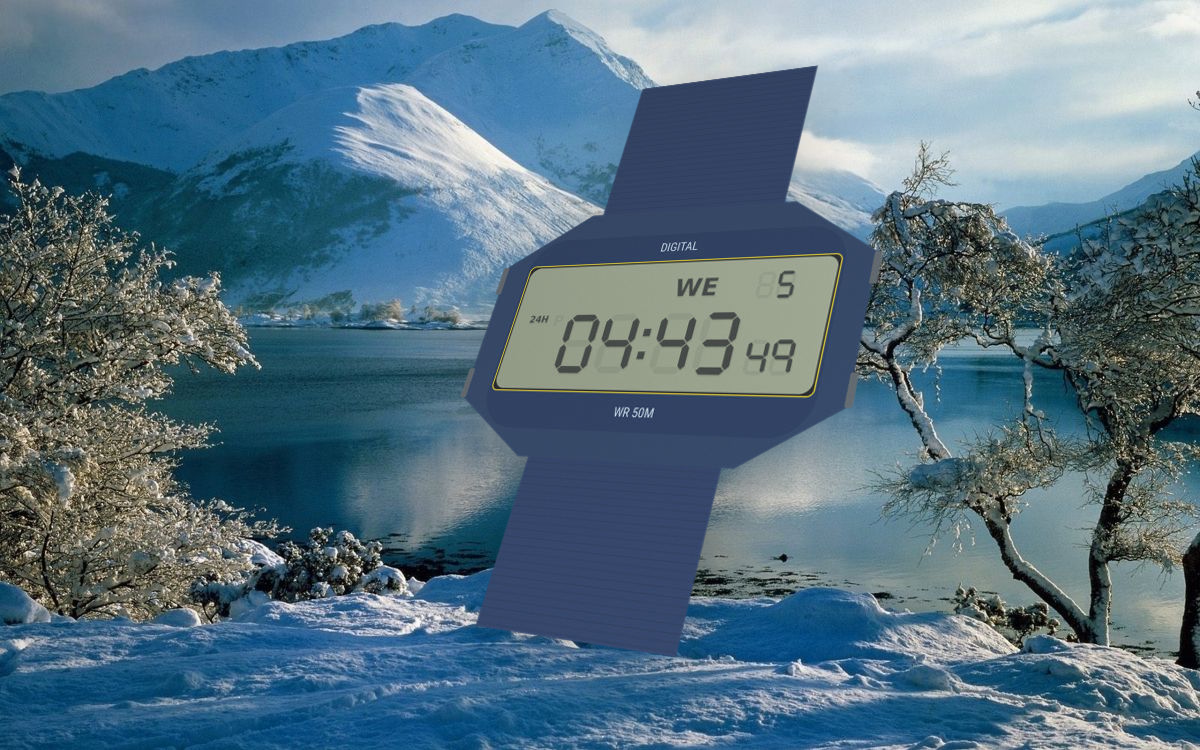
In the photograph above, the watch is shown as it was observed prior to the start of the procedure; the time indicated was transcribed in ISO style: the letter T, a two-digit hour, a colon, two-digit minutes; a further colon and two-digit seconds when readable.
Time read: T04:43:49
